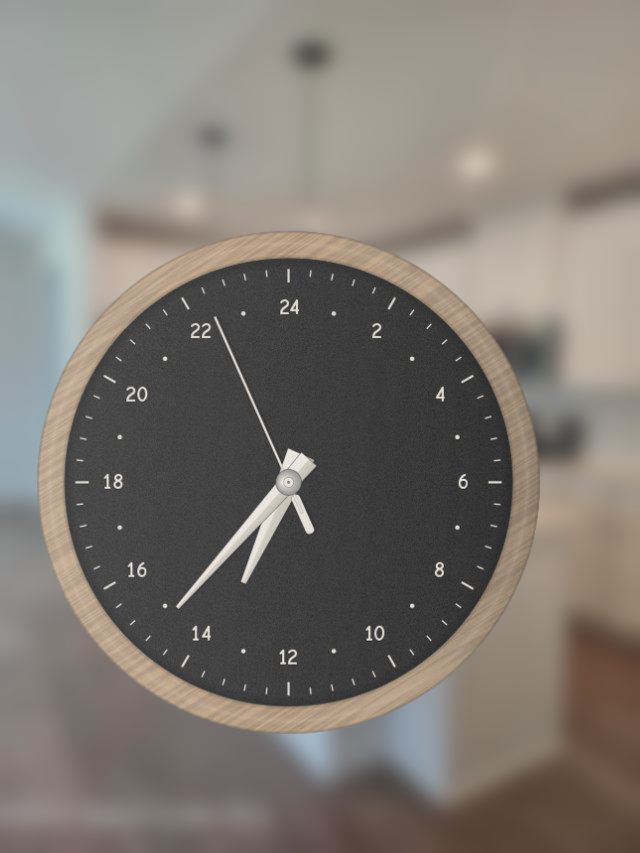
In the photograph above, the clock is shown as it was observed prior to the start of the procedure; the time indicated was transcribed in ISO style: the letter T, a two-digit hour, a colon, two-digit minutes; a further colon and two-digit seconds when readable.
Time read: T13:36:56
